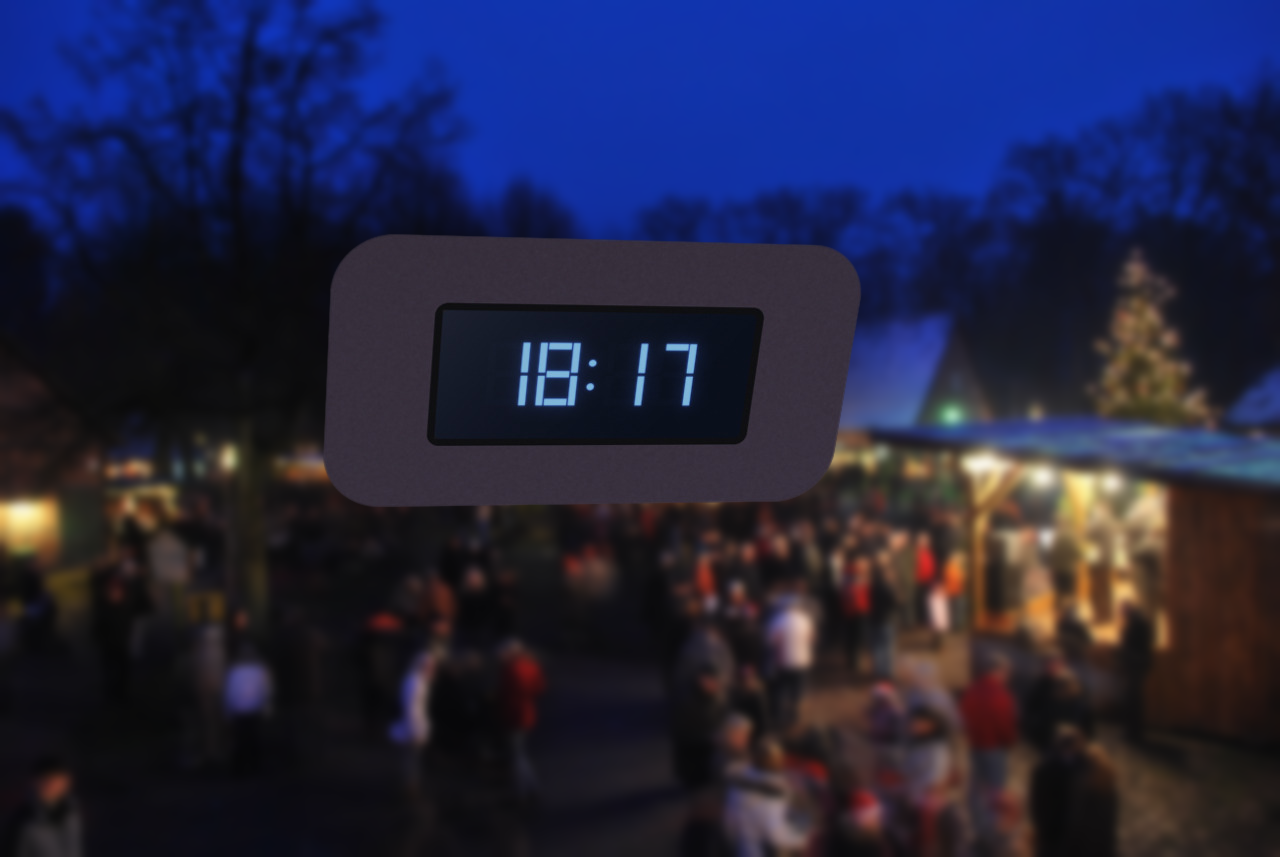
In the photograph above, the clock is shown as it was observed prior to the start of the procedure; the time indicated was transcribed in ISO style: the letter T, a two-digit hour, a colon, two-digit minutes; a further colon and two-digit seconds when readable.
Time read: T18:17
